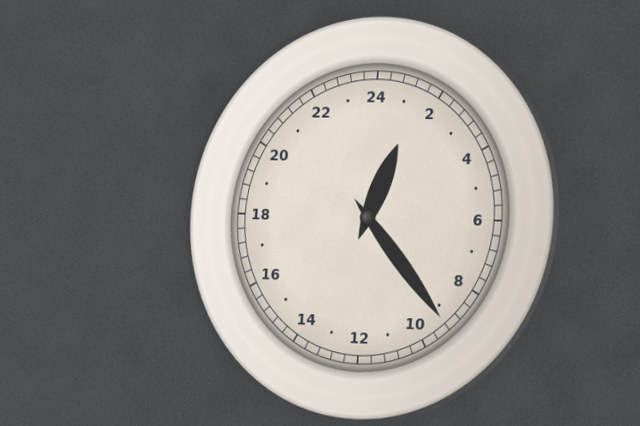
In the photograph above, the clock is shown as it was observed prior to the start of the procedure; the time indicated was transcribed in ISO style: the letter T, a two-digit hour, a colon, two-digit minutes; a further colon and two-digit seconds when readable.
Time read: T01:23
